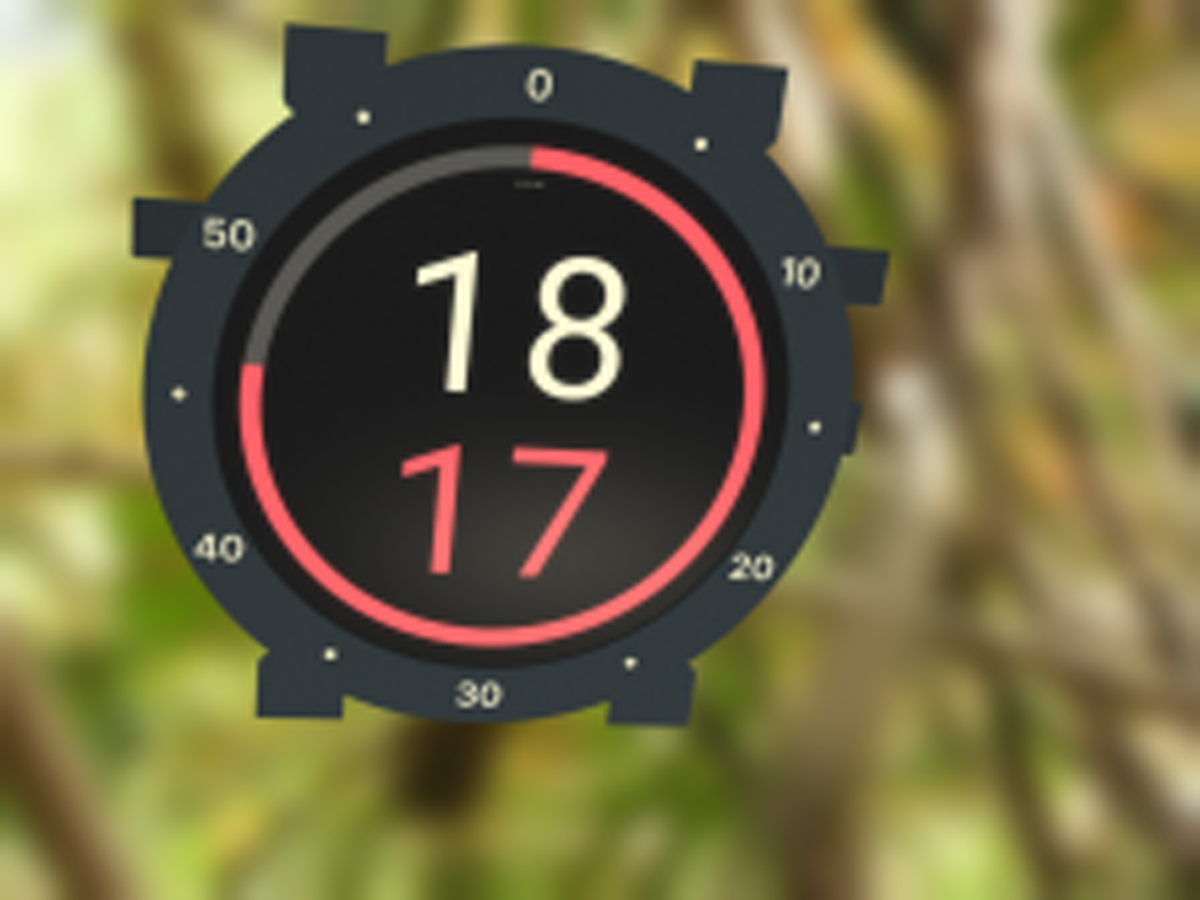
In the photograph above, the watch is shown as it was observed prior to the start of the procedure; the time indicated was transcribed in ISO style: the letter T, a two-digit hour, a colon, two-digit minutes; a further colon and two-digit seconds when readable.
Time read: T18:17
